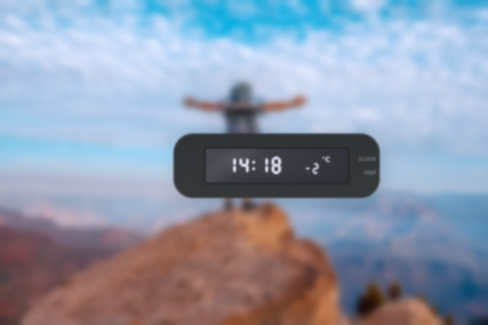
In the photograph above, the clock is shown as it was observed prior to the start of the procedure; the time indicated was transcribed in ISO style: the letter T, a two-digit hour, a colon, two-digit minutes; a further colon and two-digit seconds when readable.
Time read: T14:18
